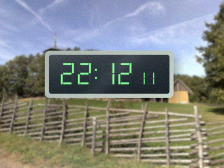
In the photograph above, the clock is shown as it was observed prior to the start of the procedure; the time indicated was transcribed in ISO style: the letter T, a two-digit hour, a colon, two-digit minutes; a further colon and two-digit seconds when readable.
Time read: T22:12:11
